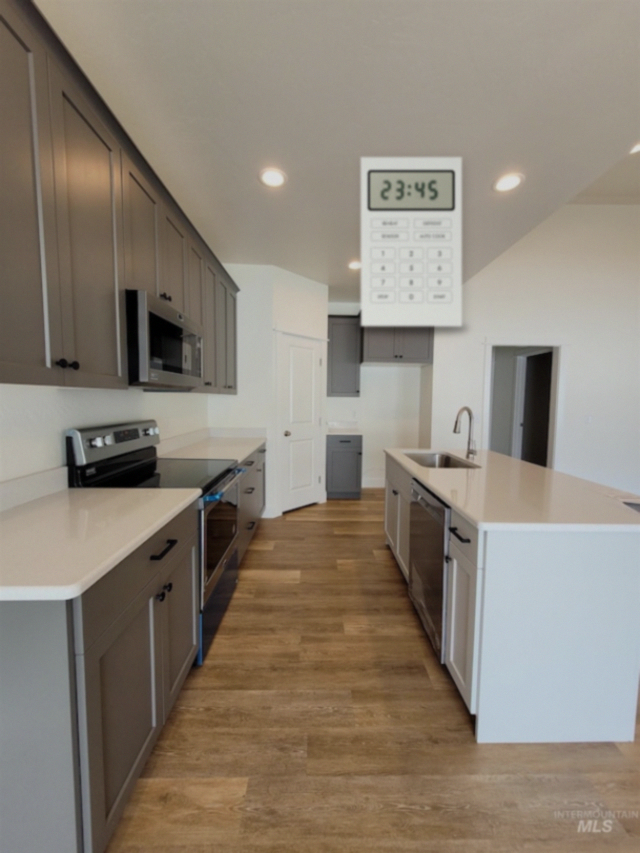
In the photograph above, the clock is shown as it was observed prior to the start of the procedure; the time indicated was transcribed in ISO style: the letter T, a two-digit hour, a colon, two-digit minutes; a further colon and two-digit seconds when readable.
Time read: T23:45
